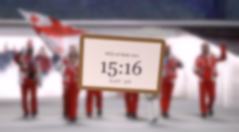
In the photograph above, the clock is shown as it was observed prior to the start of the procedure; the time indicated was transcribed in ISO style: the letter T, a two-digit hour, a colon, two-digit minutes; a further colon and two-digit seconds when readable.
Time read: T15:16
